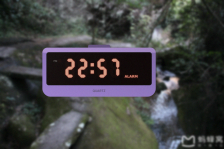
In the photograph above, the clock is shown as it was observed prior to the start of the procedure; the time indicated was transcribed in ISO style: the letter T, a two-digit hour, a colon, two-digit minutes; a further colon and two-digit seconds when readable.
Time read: T22:57
